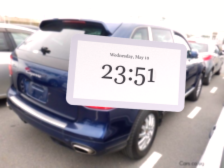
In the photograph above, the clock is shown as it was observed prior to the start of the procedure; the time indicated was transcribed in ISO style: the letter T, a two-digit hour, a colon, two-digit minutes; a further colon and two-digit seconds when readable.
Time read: T23:51
